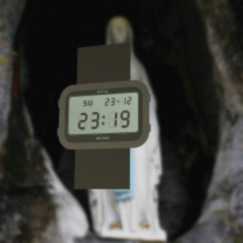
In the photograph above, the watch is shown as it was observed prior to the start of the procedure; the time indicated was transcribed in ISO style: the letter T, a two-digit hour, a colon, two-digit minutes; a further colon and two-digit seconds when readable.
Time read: T23:19
